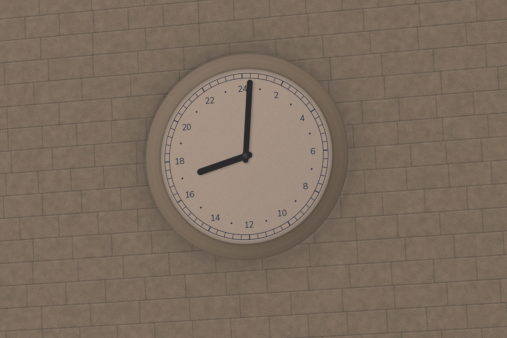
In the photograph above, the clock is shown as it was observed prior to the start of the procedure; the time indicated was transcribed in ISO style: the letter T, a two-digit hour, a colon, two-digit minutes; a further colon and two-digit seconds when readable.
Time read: T17:01
